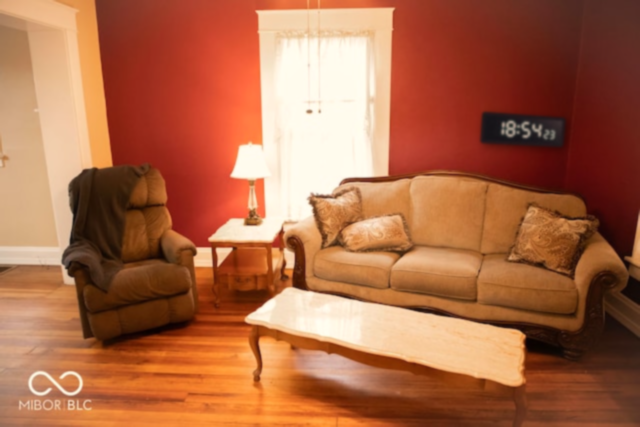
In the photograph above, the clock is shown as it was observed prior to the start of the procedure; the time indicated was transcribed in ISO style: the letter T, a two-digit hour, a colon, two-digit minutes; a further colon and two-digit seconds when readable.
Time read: T18:54
